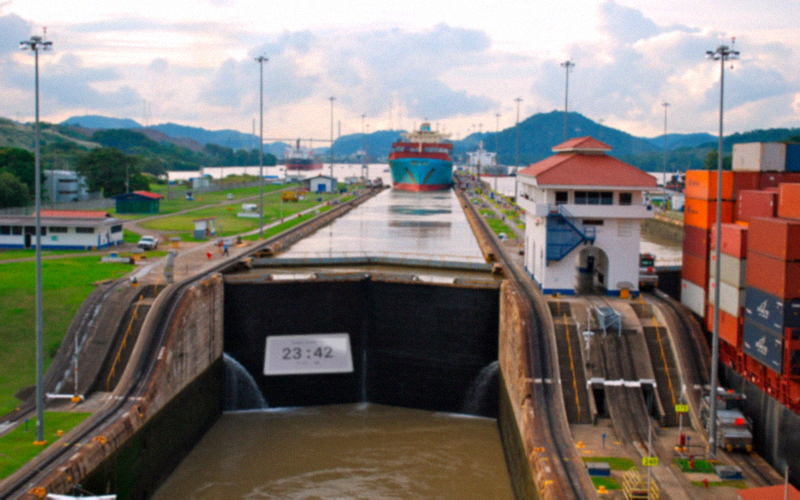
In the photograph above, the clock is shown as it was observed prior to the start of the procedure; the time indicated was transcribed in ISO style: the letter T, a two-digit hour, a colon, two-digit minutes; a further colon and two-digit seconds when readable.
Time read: T23:42
